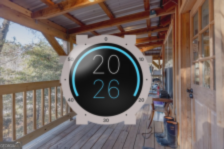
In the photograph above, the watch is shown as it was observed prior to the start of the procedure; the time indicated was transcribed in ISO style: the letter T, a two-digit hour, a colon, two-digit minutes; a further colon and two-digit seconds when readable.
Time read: T20:26
